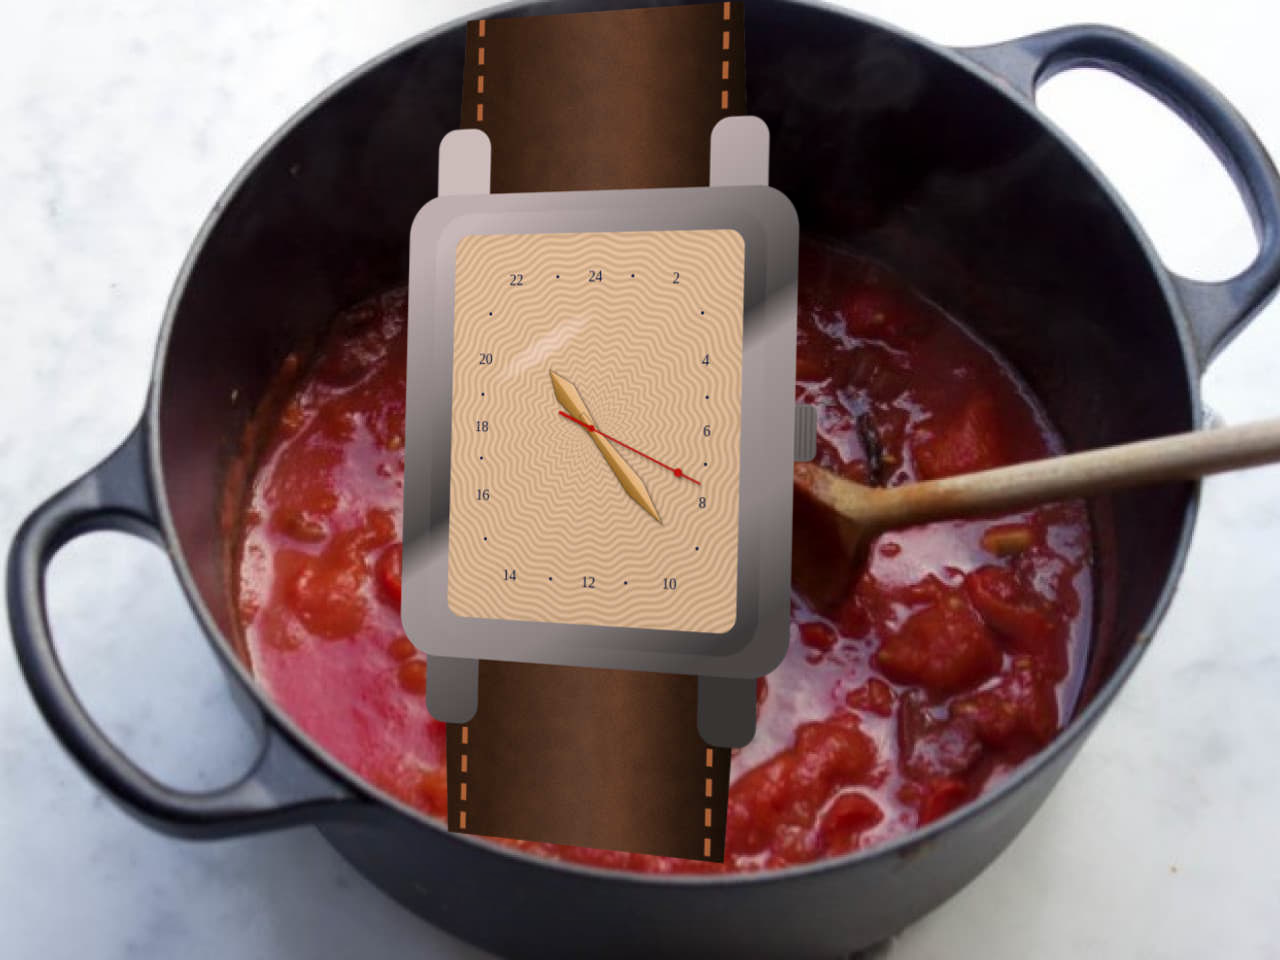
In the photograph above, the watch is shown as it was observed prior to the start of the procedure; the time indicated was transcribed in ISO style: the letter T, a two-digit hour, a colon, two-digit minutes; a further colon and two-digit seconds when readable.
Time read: T21:23:19
